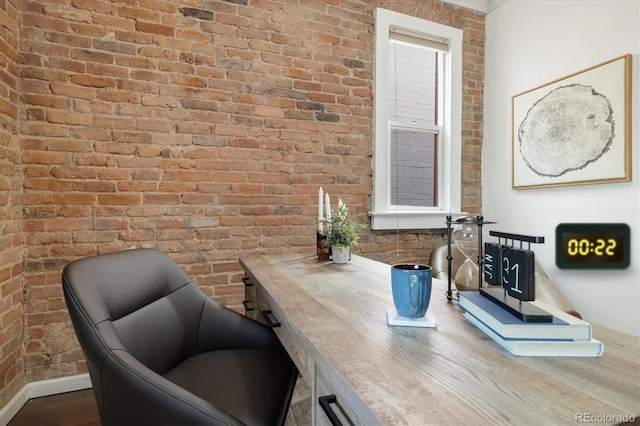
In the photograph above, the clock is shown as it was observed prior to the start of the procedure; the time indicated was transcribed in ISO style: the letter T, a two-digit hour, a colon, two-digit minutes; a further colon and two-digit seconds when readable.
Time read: T00:22
